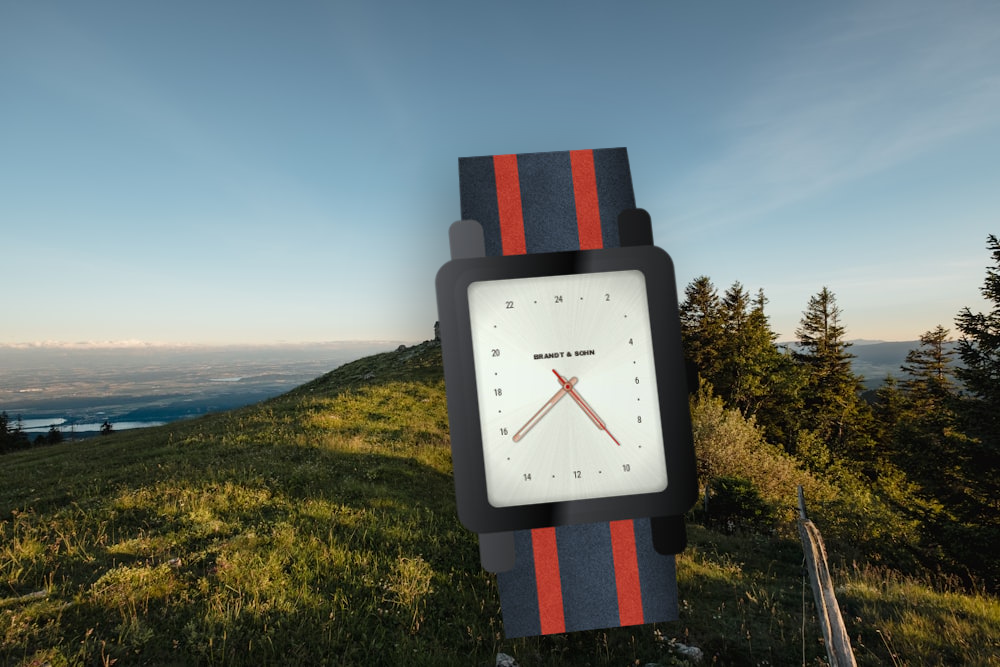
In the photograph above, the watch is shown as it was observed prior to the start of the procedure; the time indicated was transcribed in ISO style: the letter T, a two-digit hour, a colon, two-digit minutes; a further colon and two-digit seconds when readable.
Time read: T09:38:24
